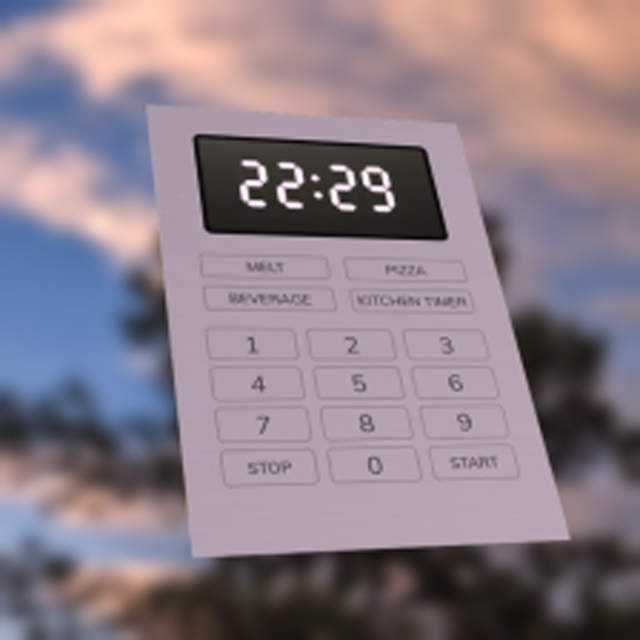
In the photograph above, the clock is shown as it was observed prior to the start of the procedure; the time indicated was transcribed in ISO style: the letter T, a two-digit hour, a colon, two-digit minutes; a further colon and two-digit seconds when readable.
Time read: T22:29
